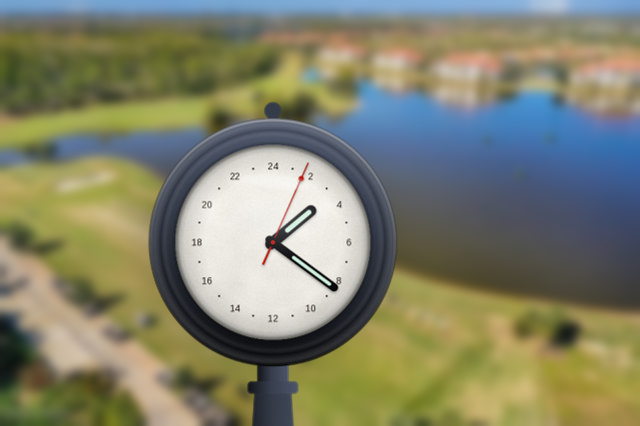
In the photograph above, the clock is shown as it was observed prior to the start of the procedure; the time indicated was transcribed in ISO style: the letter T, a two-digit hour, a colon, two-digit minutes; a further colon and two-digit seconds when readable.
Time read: T03:21:04
